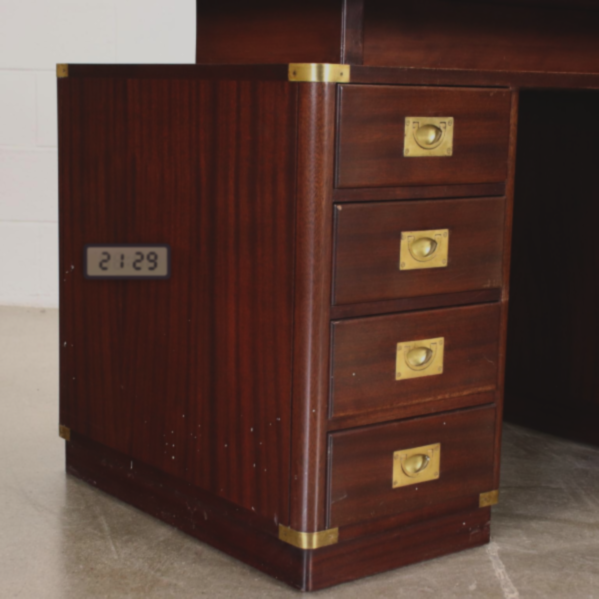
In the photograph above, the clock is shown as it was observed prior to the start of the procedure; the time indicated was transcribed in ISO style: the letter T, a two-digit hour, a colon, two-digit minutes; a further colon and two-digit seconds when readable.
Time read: T21:29
